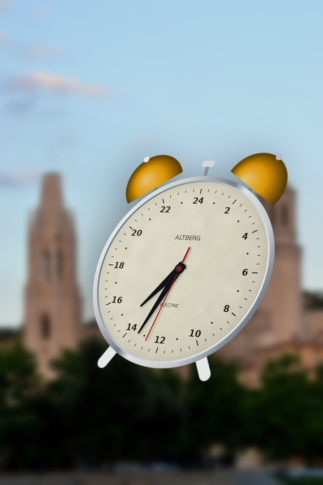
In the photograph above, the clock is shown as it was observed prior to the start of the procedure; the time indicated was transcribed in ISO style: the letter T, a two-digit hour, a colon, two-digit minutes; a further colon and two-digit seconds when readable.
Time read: T14:33:32
